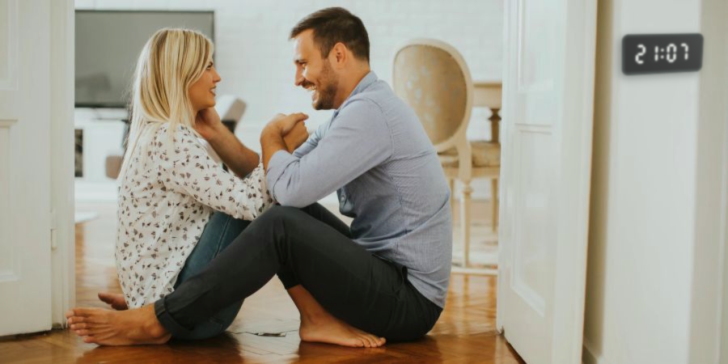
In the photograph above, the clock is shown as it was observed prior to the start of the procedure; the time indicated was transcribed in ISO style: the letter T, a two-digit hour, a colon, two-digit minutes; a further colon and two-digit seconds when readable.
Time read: T21:07
